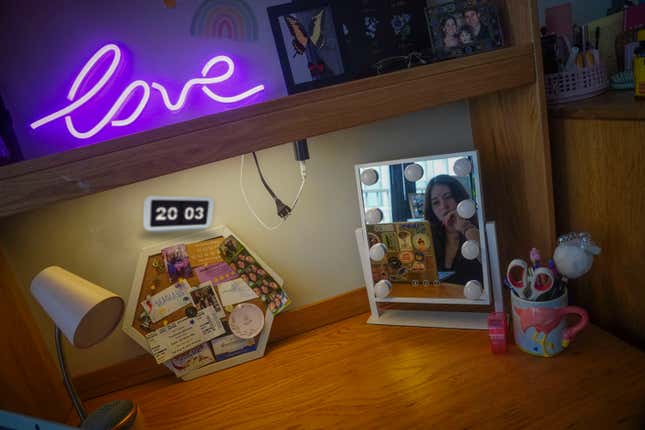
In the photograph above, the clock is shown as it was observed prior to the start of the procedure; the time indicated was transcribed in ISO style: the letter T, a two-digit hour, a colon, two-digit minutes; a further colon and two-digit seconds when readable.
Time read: T20:03
